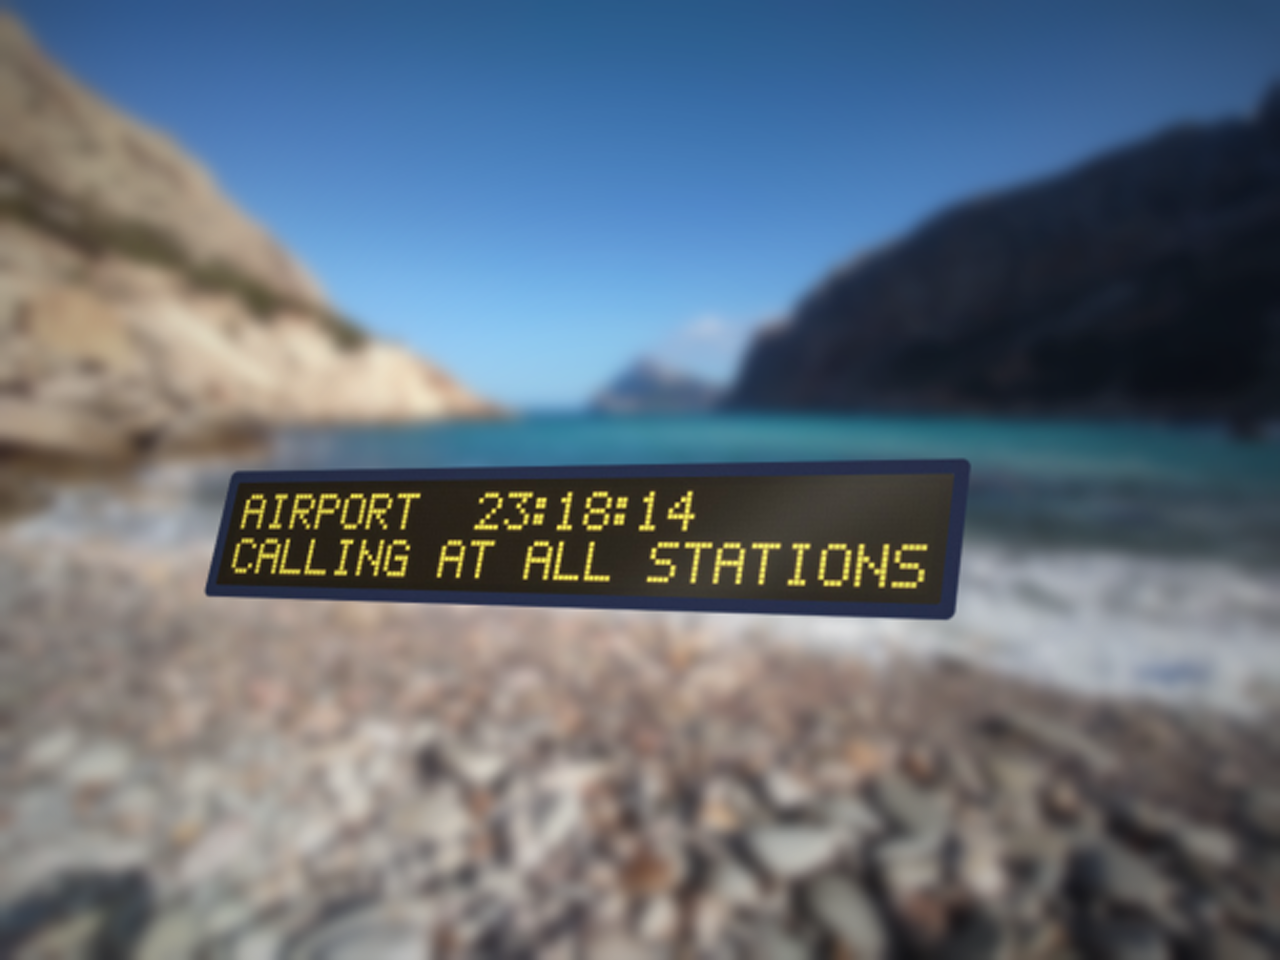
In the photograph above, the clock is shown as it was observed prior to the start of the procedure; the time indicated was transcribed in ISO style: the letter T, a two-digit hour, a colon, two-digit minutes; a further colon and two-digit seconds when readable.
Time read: T23:18:14
